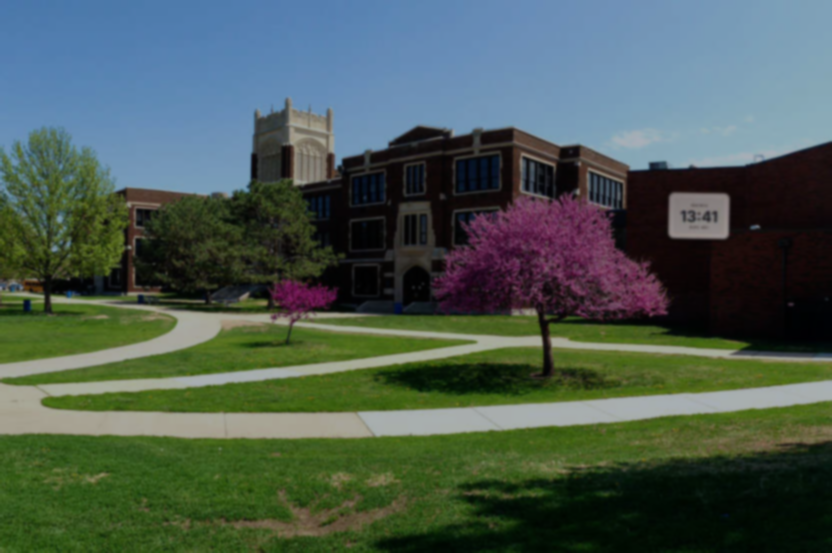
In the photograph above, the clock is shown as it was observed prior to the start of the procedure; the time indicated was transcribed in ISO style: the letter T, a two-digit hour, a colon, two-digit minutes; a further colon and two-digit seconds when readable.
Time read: T13:41
